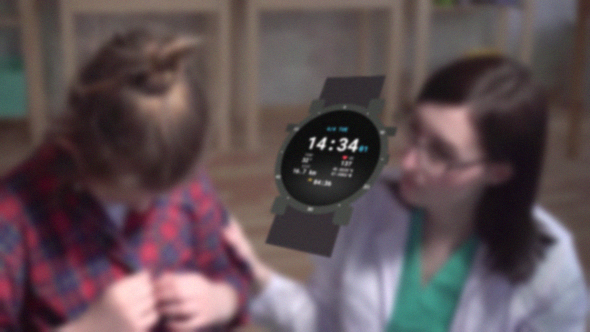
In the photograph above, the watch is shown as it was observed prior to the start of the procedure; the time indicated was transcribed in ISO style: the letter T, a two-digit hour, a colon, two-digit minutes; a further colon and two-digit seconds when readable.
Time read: T14:34
